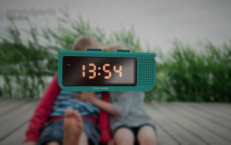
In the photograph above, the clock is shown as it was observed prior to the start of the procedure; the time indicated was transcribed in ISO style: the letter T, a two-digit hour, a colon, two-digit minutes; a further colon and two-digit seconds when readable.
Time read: T13:54
